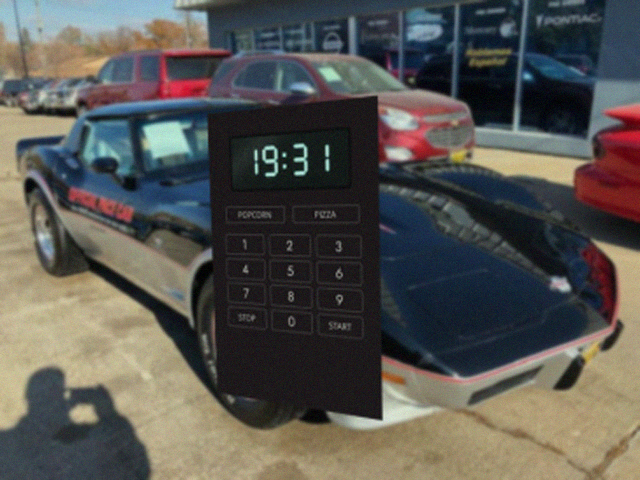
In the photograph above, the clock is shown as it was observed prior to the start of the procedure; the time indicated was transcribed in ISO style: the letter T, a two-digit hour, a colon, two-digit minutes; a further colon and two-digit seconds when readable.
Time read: T19:31
